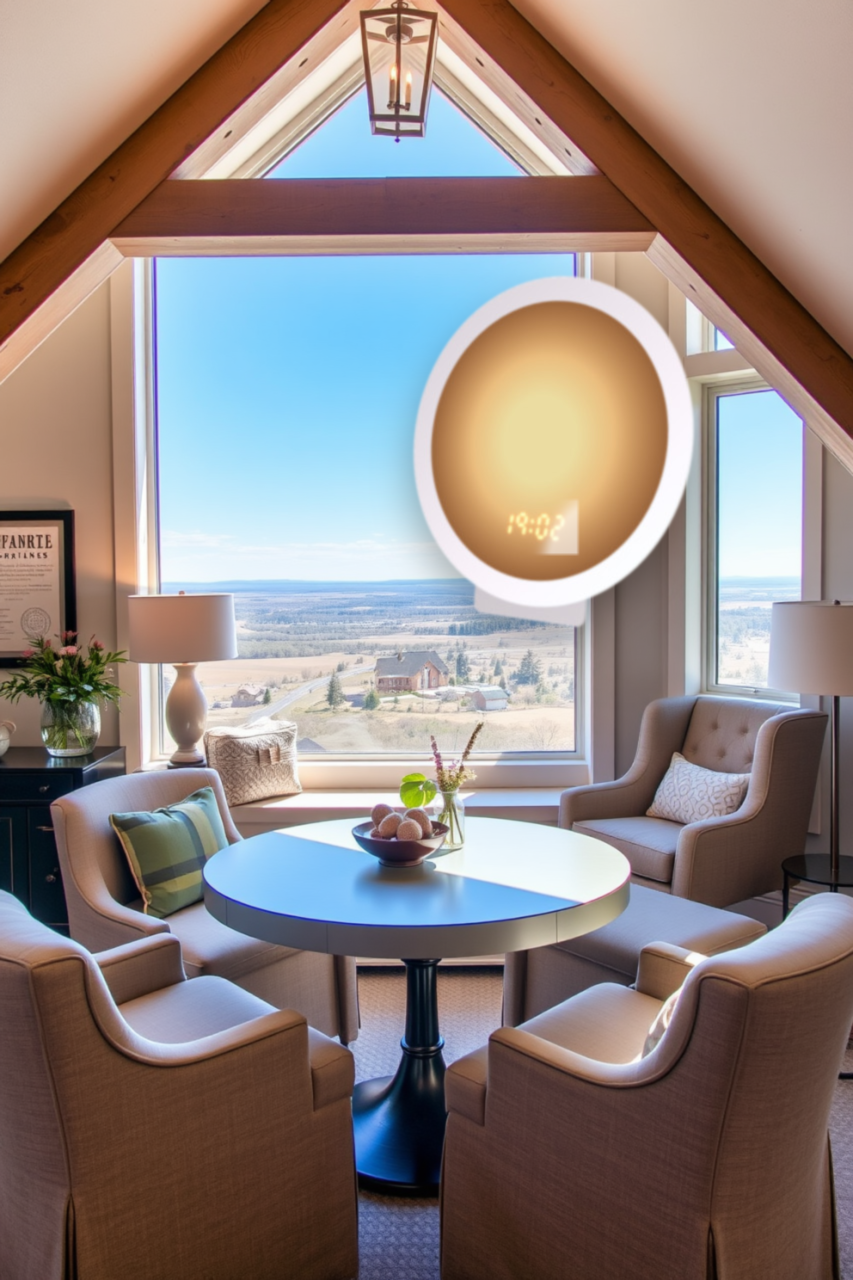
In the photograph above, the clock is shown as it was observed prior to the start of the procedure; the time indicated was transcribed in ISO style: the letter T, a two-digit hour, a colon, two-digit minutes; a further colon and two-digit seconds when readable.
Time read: T19:02
